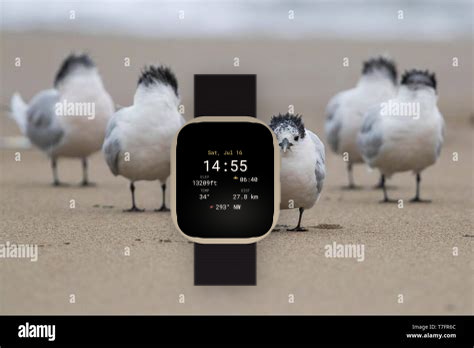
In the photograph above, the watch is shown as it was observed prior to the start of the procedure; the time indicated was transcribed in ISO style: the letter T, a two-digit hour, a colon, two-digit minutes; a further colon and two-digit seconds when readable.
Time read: T14:55
